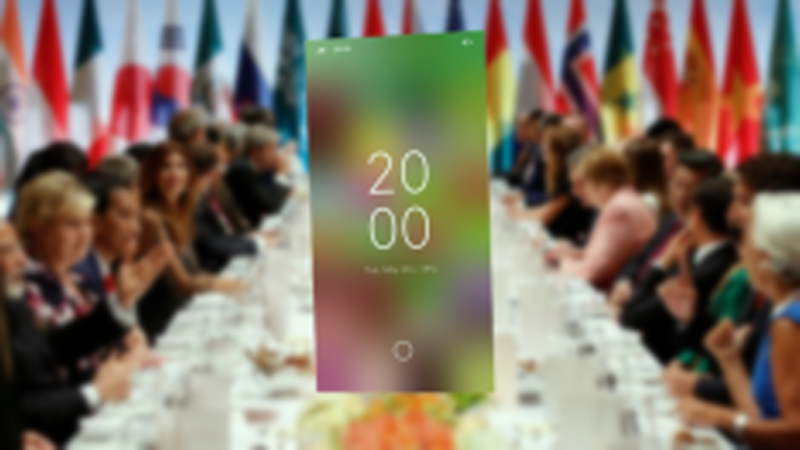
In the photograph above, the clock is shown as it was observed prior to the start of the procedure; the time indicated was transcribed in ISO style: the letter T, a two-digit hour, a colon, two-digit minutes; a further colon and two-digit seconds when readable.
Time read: T20:00
